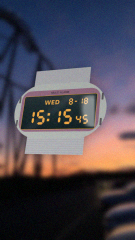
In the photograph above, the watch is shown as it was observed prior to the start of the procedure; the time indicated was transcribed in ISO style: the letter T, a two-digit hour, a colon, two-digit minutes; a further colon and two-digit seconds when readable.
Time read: T15:15:45
